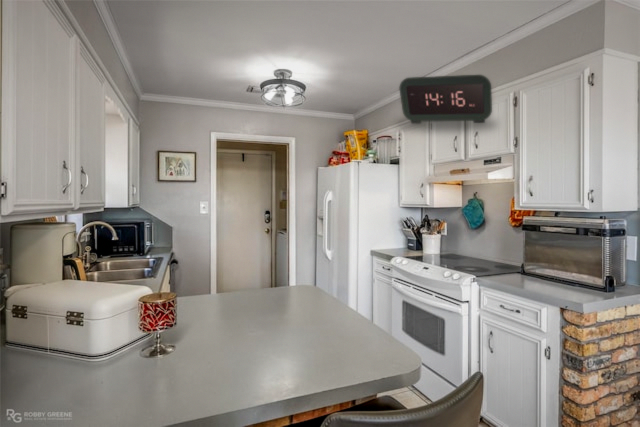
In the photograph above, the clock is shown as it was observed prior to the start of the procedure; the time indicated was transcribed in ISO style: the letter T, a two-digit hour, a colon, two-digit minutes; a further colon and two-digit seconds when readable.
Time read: T14:16
